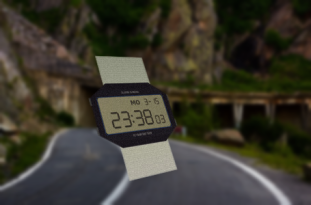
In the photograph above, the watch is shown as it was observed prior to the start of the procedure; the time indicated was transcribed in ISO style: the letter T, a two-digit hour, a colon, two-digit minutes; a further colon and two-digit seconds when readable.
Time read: T23:38:03
